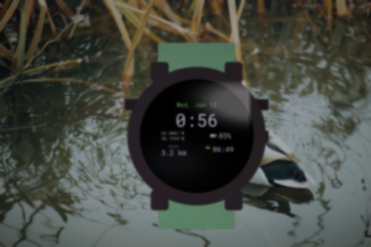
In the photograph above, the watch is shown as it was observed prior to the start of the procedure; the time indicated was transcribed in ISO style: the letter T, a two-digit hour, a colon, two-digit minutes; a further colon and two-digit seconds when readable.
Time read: T00:56
